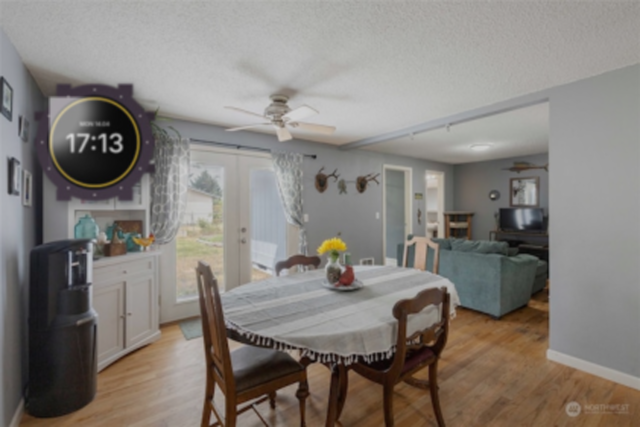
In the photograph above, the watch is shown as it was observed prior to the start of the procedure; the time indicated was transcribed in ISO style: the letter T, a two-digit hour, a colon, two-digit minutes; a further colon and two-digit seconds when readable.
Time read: T17:13
